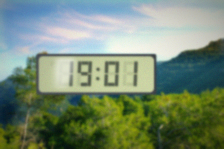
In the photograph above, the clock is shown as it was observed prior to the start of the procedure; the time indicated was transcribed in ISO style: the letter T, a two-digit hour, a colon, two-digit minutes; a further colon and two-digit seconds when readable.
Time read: T19:01
